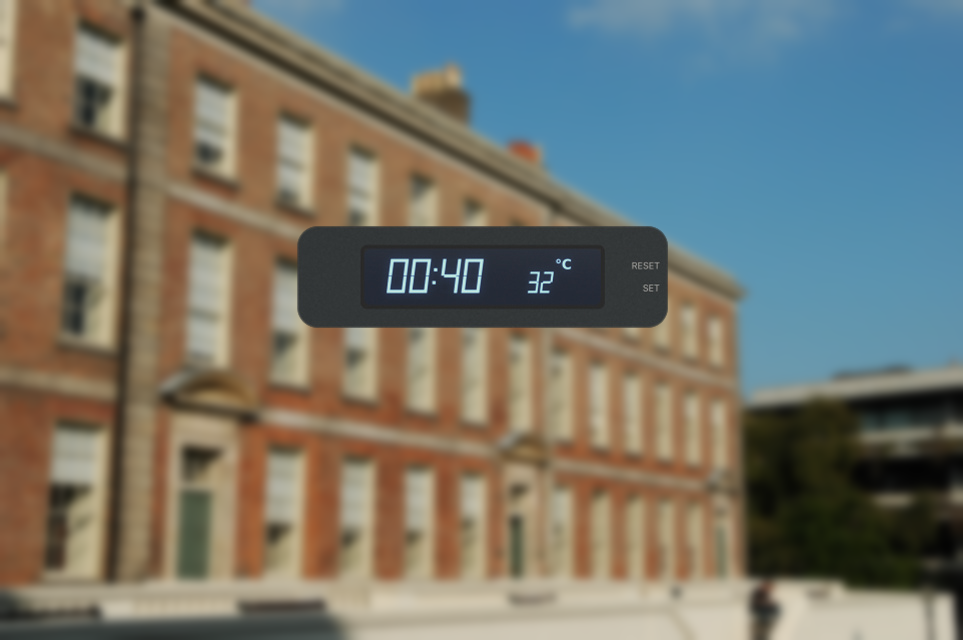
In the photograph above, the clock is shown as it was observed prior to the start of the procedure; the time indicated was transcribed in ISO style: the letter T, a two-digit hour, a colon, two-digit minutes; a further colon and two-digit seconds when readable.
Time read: T00:40
